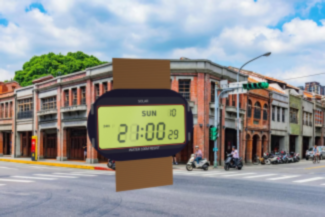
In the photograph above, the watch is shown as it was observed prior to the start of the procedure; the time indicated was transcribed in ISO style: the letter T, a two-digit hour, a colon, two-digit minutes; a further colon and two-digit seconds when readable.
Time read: T21:00
